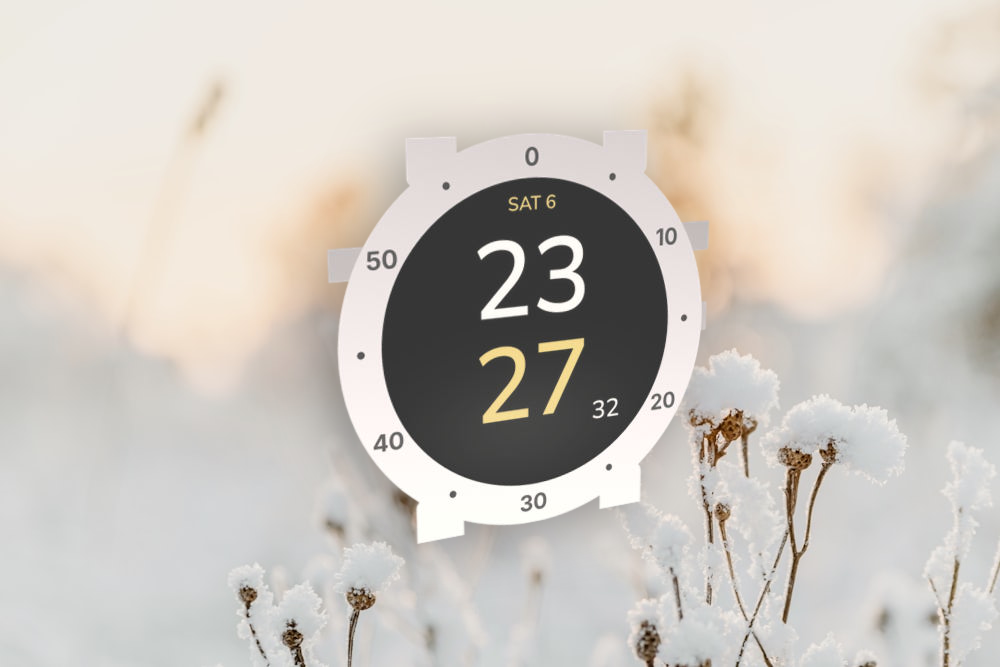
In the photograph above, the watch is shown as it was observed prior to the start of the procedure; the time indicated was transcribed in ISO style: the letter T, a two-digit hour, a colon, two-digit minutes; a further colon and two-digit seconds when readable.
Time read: T23:27:32
